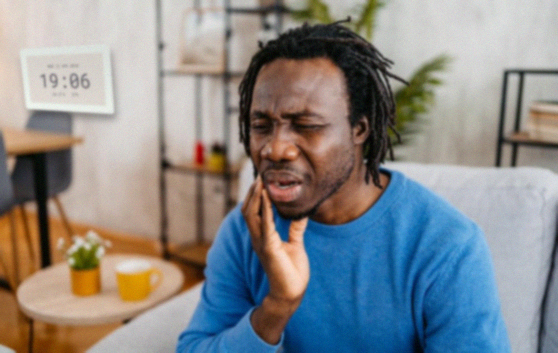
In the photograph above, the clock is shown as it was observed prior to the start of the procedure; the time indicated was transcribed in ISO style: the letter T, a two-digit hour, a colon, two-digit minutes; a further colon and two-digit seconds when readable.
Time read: T19:06
